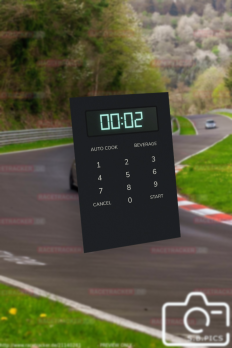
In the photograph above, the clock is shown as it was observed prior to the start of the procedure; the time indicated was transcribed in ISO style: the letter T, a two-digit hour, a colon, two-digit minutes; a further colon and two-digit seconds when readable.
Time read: T00:02
